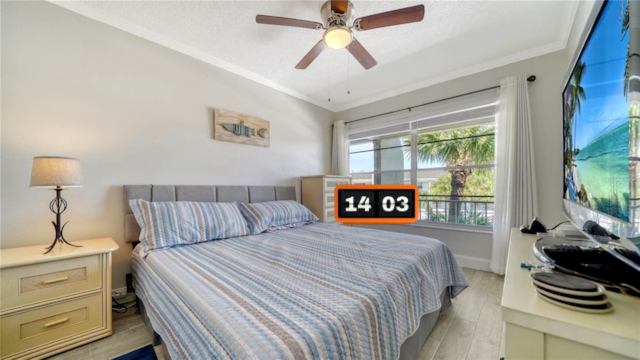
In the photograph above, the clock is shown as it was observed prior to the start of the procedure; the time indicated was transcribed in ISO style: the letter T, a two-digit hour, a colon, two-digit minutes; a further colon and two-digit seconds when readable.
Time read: T14:03
